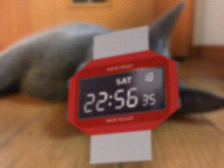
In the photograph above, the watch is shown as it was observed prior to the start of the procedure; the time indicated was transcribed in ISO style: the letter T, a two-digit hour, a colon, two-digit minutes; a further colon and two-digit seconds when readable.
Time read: T22:56
